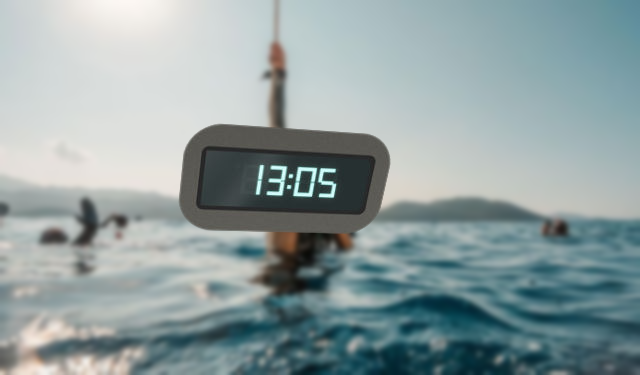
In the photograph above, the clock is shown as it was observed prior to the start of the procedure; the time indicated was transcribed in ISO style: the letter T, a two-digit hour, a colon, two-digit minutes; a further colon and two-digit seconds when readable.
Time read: T13:05
